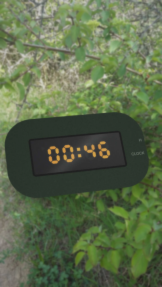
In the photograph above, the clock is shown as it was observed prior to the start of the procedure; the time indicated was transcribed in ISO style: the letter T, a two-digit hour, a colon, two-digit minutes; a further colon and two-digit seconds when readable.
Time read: T00:46
